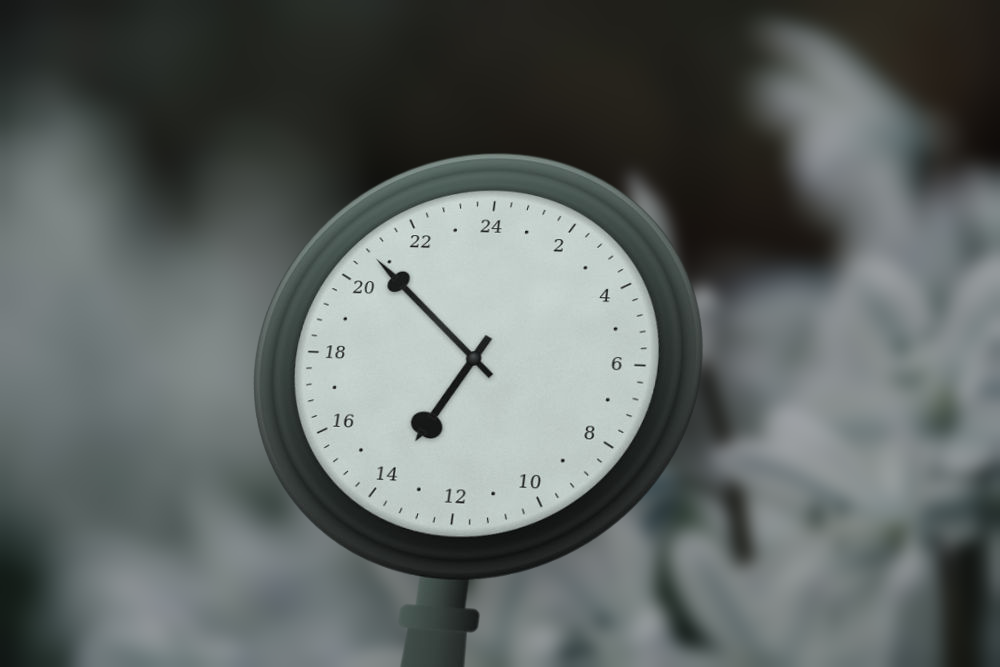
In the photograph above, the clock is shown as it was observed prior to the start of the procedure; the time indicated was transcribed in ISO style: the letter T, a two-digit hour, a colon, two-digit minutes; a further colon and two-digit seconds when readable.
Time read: T13:52
